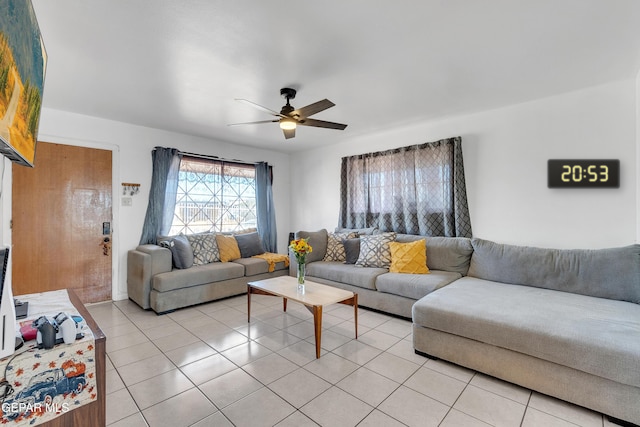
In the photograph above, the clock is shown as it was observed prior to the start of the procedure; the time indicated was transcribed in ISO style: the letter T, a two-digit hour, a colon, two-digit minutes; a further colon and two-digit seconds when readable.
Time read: T20:53
